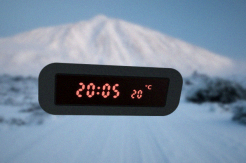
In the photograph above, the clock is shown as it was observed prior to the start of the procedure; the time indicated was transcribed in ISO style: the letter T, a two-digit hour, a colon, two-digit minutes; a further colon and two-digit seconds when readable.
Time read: T20:05
